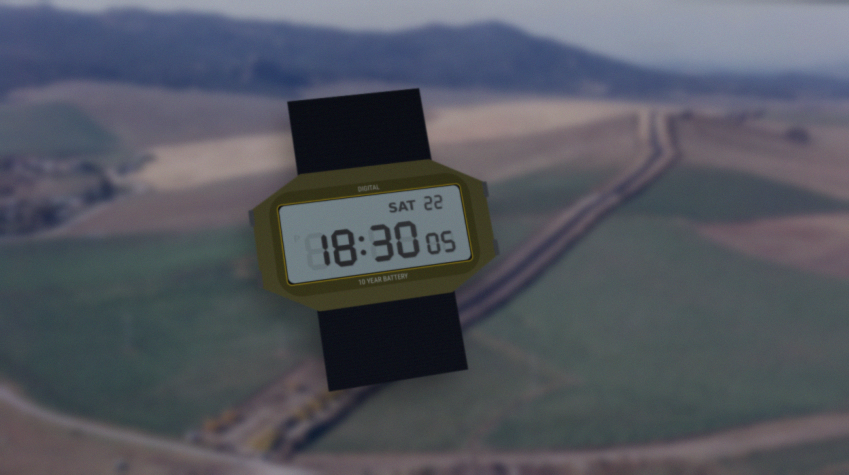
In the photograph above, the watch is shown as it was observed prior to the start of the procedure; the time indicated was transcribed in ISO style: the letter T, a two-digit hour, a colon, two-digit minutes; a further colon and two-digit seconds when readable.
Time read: T18:30:05
